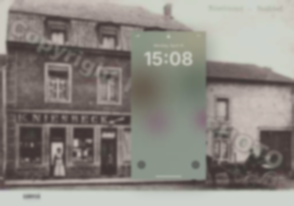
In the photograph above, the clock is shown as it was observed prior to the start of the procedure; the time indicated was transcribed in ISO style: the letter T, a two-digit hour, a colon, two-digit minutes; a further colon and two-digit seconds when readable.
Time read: T15:08
